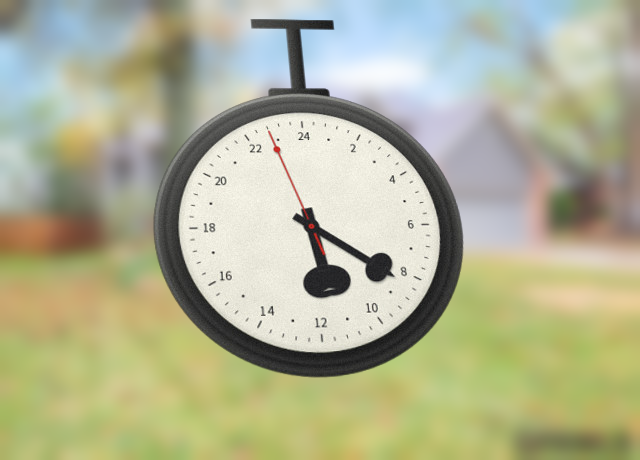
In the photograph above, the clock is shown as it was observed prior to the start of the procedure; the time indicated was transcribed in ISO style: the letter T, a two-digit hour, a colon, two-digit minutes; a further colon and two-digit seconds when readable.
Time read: T11:20:57
